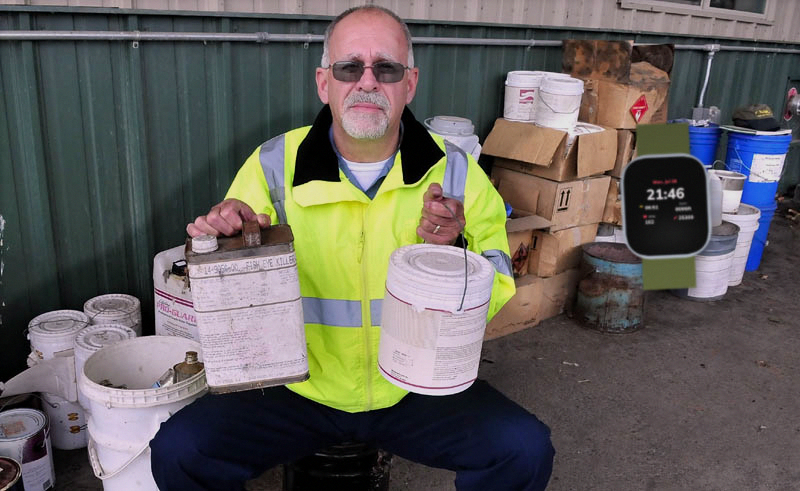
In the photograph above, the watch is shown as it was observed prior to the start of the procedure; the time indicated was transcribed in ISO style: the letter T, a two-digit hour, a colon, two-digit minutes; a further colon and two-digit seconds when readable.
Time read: T21:46
